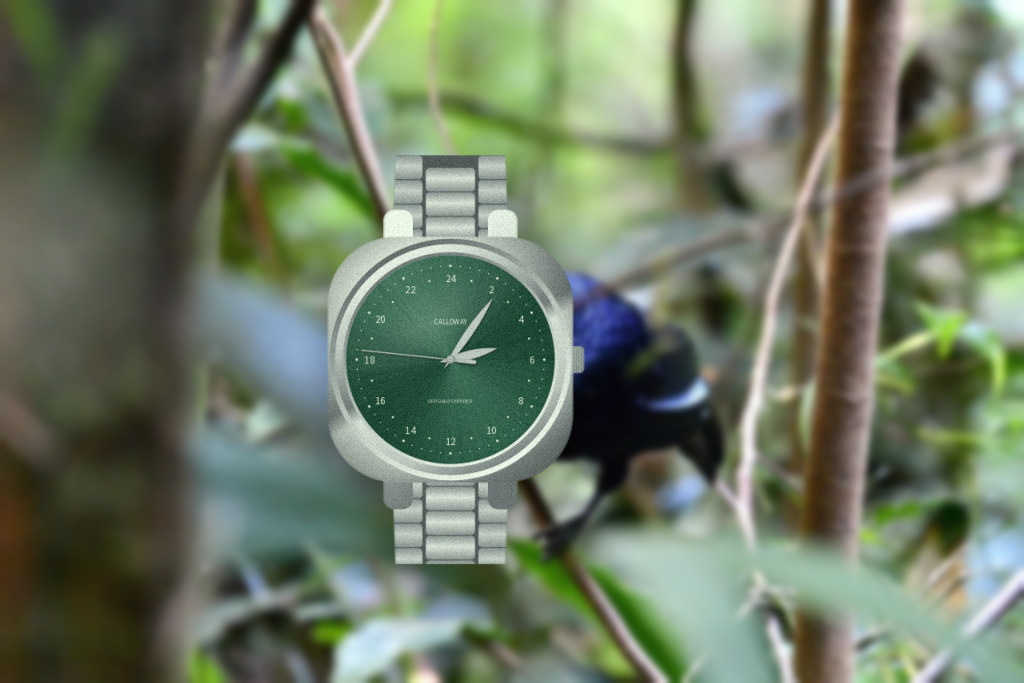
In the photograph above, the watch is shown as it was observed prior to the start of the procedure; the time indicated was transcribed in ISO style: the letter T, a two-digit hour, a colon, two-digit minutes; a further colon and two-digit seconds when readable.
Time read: T05:05:46
